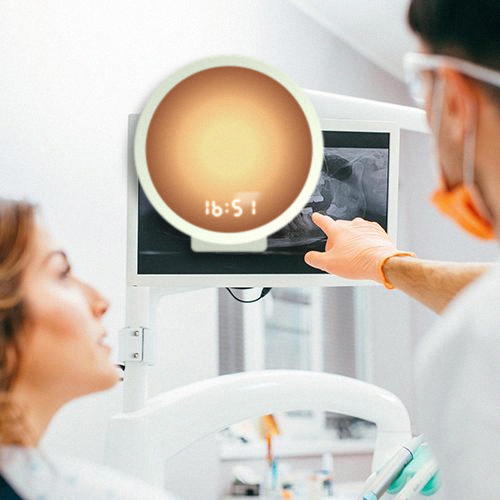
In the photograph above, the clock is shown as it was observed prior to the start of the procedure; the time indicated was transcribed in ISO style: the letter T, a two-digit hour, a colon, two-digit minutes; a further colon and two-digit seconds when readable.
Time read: T16:51
